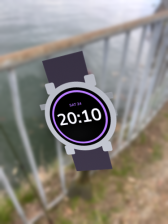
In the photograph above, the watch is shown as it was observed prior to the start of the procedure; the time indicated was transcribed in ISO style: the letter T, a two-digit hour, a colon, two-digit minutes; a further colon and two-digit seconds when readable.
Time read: T20:10
